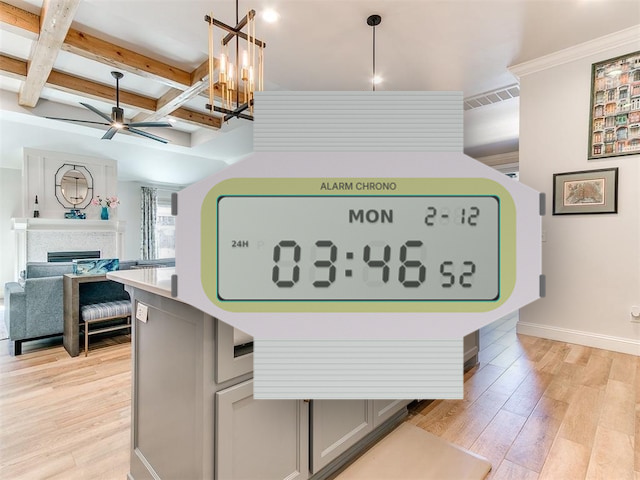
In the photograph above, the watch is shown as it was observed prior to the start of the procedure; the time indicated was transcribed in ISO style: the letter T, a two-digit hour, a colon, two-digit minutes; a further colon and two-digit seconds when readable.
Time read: T03:46:52
